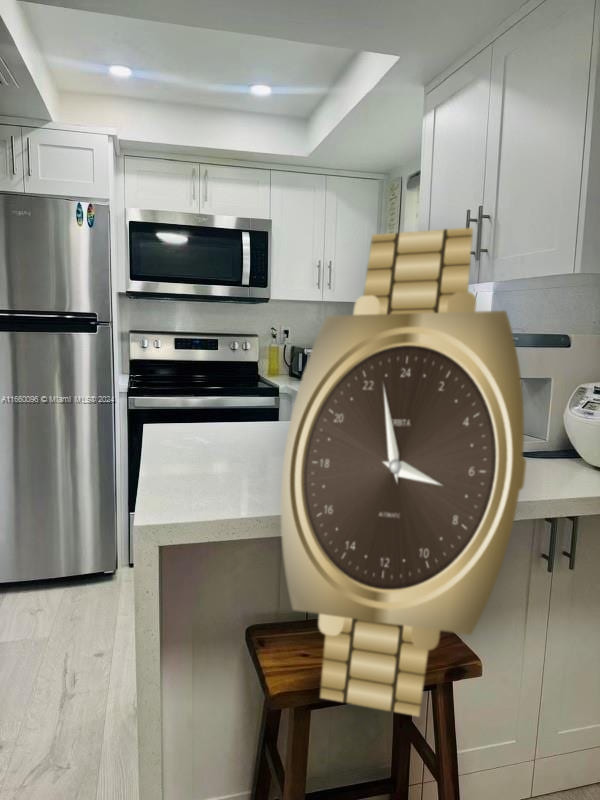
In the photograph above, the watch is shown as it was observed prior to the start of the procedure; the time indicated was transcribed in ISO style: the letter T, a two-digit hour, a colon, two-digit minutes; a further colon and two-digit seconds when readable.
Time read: T06:57
